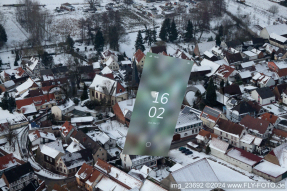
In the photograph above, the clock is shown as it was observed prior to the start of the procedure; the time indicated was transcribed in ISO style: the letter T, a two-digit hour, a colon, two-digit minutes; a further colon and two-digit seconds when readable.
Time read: T16:02
